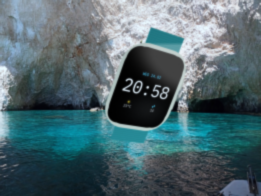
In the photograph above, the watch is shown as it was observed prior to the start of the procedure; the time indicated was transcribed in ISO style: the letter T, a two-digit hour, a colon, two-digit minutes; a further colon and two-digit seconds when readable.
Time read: T20:58
